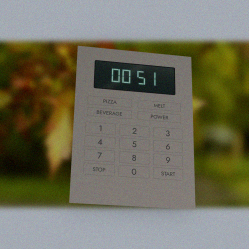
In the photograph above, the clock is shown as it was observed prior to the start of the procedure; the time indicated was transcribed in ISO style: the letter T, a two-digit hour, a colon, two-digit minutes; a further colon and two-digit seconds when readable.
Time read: T00:51
